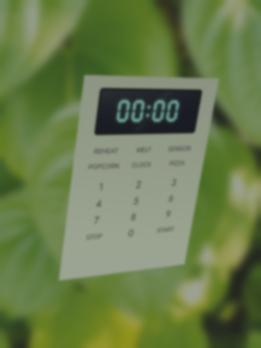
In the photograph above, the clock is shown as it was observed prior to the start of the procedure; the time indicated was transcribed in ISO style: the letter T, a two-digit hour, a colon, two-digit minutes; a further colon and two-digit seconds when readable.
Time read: T00:00
